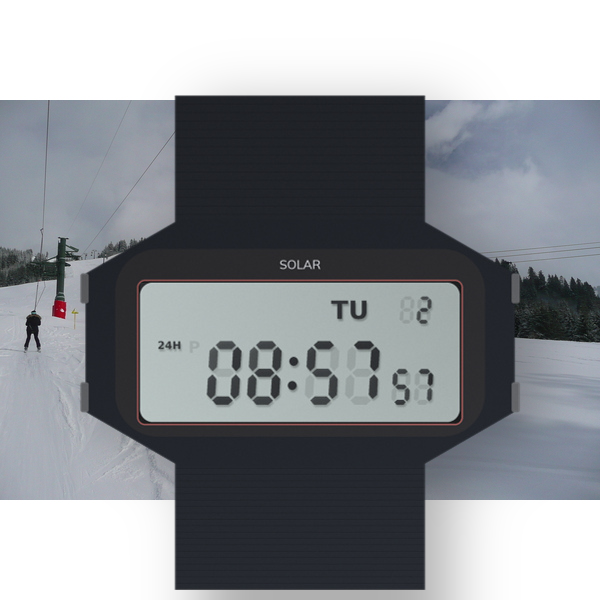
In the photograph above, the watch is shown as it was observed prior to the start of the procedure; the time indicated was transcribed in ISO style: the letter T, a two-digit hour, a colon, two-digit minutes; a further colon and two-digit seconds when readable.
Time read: T08:57:57
